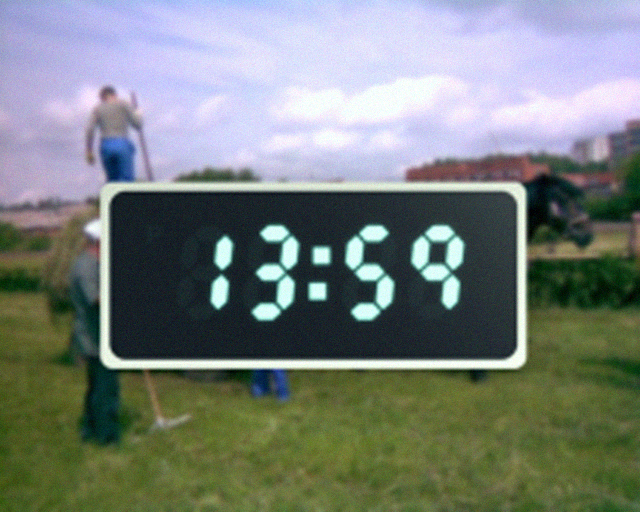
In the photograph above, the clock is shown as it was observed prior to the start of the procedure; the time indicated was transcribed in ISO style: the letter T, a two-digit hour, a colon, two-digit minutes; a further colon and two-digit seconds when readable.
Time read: T13:59
